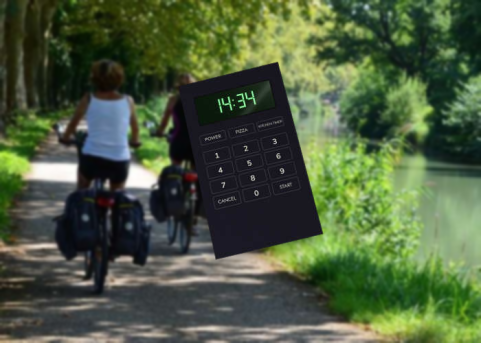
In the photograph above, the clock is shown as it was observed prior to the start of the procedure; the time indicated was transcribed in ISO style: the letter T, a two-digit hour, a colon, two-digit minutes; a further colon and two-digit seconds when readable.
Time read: T14:34
